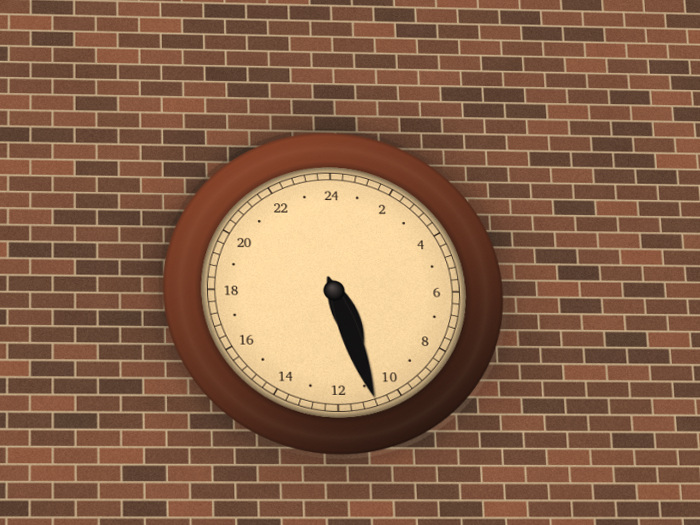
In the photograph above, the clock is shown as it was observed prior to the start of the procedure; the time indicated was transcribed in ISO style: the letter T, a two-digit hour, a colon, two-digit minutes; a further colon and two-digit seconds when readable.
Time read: T10:27
